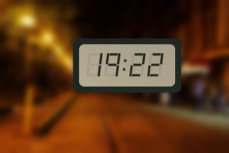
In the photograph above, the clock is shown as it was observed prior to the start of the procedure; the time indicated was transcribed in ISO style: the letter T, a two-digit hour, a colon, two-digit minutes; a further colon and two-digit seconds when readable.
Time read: T19:22
